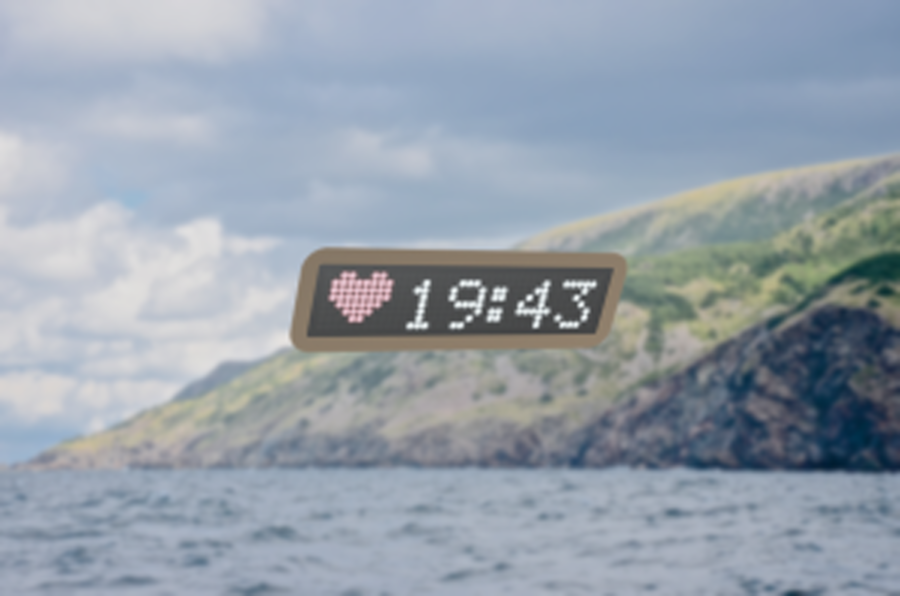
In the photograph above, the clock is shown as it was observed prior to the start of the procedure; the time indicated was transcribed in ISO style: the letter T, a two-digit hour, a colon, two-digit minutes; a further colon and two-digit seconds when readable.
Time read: T19:43
